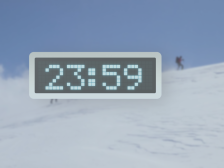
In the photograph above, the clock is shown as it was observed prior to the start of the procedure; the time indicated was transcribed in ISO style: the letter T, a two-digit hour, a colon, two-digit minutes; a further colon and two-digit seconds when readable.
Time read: T23:59
